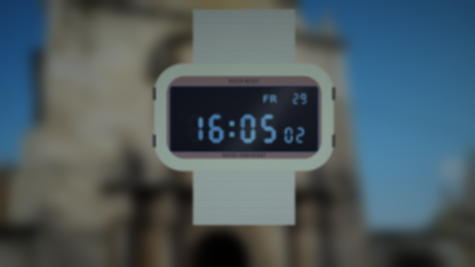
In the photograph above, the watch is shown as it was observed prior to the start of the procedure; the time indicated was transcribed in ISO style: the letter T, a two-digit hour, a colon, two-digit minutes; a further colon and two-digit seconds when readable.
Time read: T16:05:02
